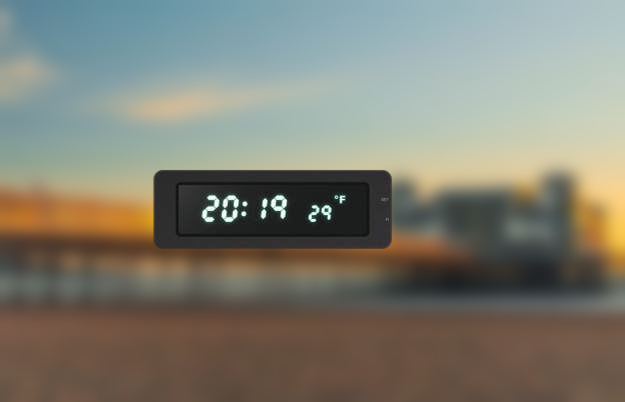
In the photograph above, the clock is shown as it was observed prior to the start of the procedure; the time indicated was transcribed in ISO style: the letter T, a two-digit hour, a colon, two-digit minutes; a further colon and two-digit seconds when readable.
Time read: T20:19
